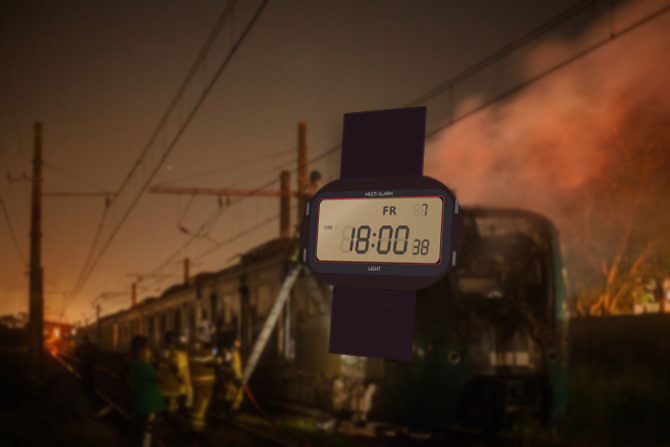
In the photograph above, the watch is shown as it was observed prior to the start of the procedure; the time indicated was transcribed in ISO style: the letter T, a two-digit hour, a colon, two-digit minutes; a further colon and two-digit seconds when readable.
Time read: T18:00:38
